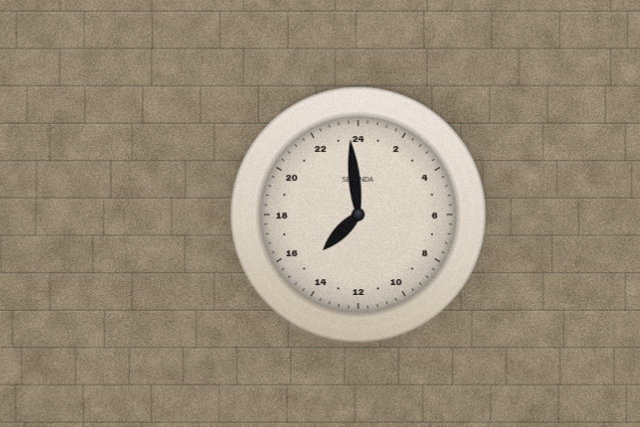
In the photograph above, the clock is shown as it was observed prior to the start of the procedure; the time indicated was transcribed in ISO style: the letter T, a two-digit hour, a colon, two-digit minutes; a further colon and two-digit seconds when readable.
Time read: T14:59
